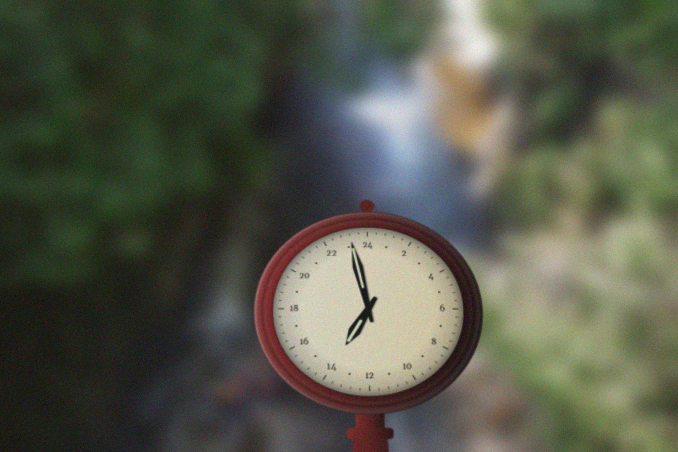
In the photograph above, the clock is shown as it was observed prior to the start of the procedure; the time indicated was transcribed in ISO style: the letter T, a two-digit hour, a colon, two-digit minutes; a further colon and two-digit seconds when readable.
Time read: T13:58
